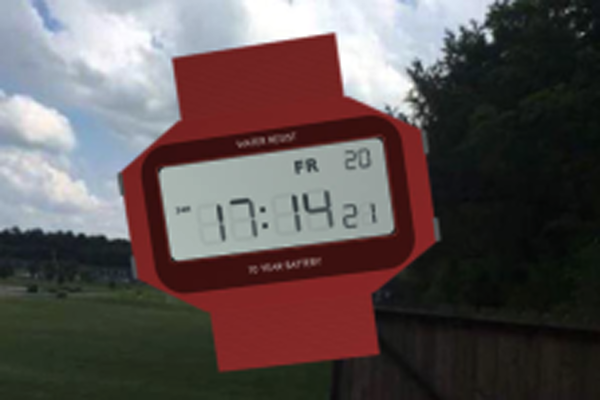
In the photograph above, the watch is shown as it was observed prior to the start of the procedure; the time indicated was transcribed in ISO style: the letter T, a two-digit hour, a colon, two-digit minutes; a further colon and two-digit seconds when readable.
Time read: T17:14:21
